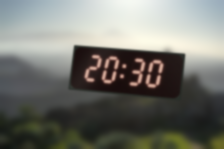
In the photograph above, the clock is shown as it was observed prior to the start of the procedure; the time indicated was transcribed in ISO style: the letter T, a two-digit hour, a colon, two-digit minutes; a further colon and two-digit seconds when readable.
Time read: T20:30
